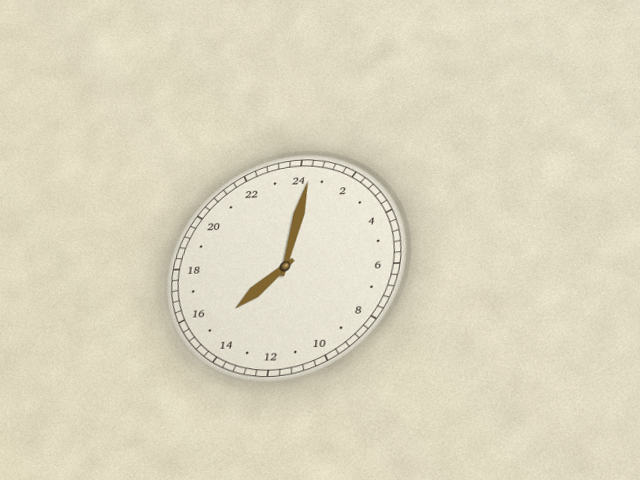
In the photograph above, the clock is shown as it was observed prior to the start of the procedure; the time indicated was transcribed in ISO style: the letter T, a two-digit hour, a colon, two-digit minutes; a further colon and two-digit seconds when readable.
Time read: T15:01
